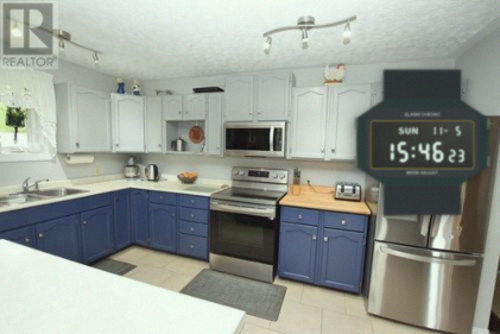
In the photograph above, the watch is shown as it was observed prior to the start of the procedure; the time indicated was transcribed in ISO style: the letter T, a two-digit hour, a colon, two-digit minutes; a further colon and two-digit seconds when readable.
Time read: T15:46:23
